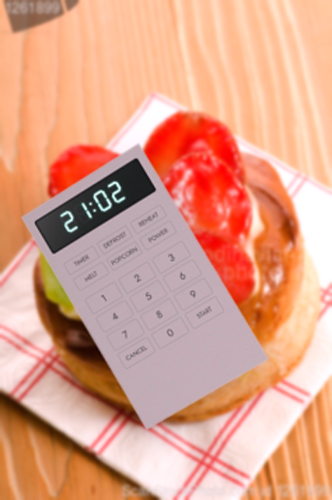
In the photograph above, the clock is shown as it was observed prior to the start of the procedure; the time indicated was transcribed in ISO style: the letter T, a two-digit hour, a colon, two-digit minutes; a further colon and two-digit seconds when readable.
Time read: T21:02
